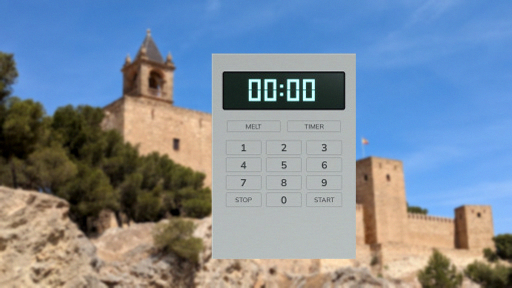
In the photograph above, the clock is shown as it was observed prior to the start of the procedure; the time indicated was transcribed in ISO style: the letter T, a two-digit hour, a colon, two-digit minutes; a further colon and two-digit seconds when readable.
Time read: T00:00
